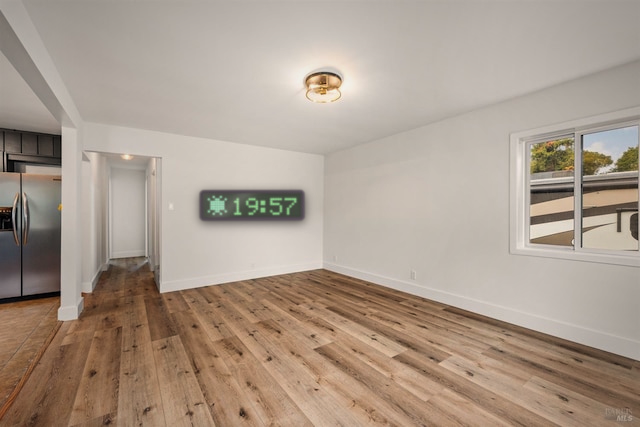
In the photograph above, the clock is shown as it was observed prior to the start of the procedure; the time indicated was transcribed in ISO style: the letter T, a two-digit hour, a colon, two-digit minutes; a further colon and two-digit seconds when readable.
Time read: T19:57
